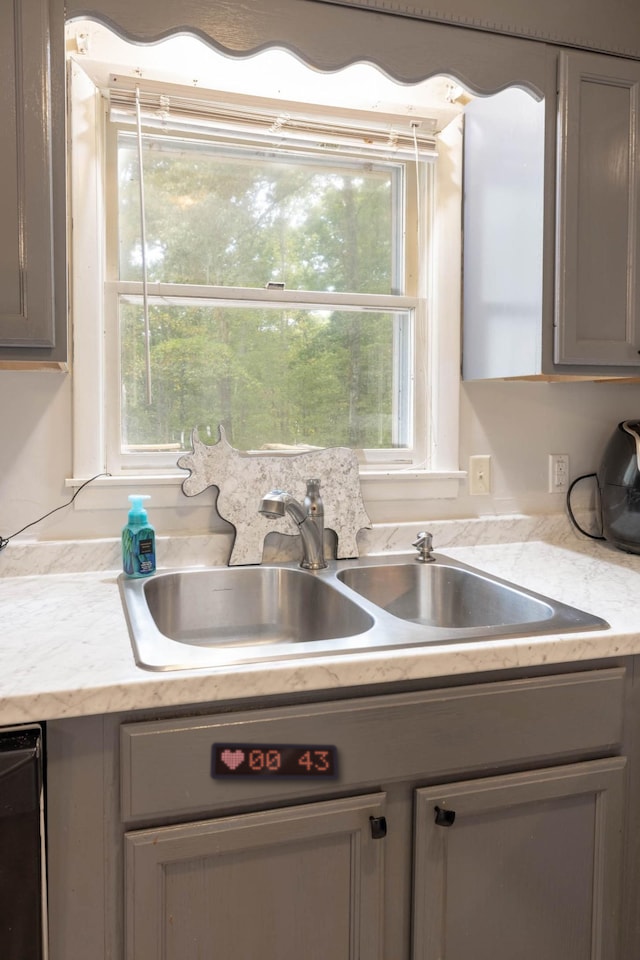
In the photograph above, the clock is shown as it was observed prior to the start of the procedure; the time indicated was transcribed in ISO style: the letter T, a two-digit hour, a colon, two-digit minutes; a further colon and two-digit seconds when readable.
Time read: T00:43
